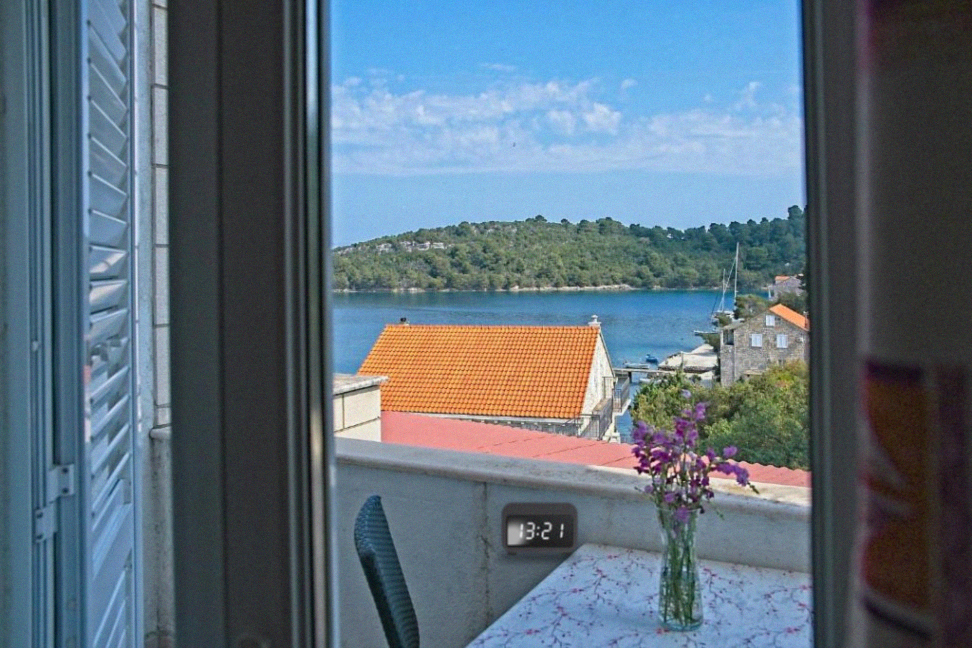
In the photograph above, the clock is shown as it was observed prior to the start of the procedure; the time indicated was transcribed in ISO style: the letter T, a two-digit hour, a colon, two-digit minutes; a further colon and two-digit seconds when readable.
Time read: T13:21
